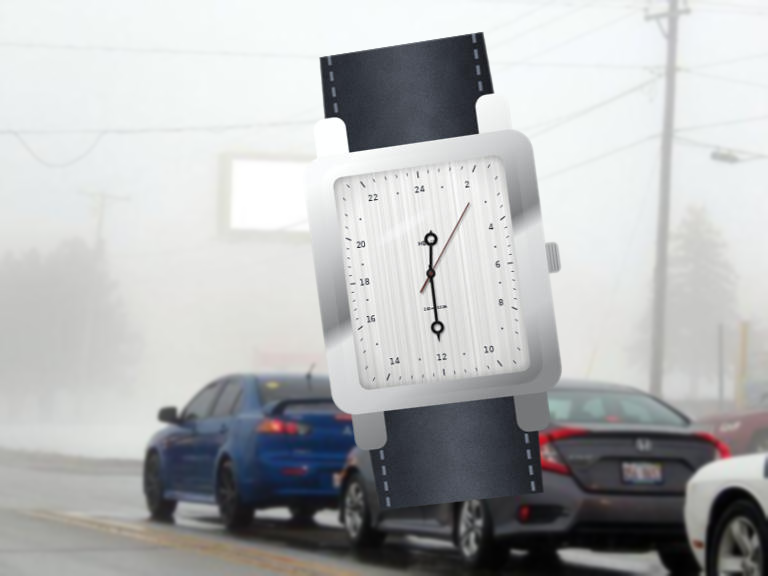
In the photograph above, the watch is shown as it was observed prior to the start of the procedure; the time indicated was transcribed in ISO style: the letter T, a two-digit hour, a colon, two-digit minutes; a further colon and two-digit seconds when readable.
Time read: T00:30:06
